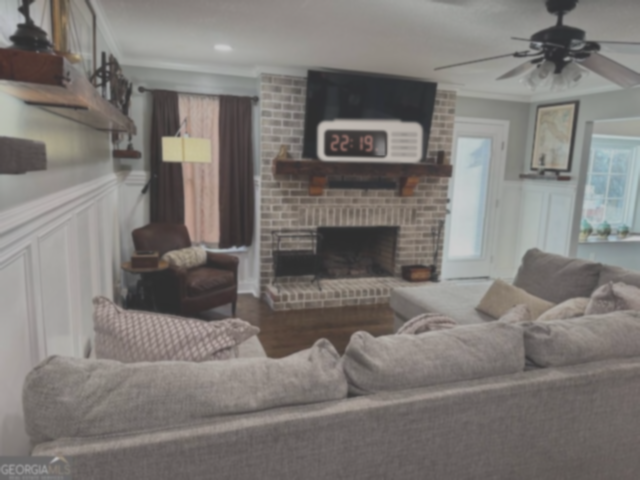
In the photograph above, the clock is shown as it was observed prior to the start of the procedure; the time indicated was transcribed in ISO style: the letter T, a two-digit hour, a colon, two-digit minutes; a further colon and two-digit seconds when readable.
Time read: T22:19
